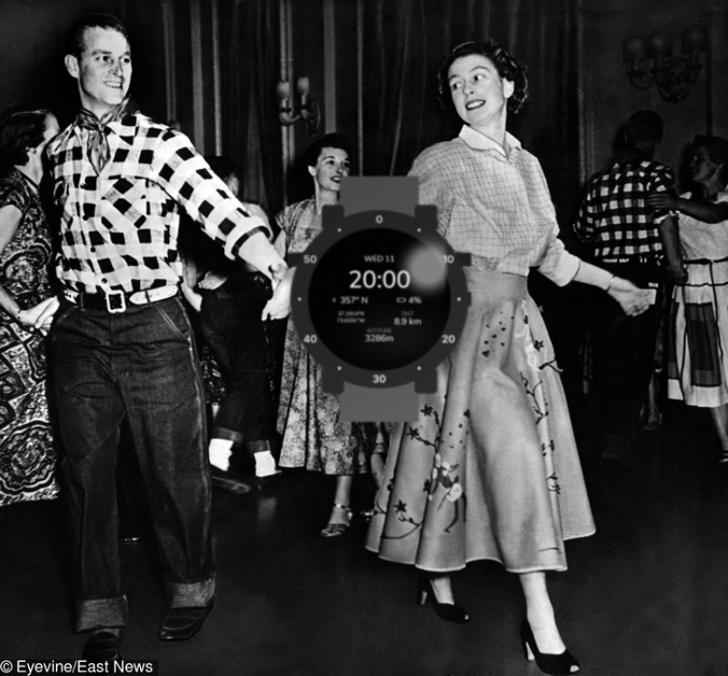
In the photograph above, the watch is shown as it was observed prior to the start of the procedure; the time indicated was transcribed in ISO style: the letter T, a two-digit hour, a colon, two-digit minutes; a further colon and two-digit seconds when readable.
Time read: T20:00
